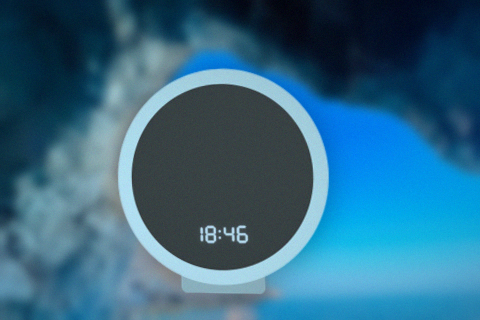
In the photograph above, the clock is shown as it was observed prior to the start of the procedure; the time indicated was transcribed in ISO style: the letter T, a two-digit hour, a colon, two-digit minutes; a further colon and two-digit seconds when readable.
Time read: T18:46
